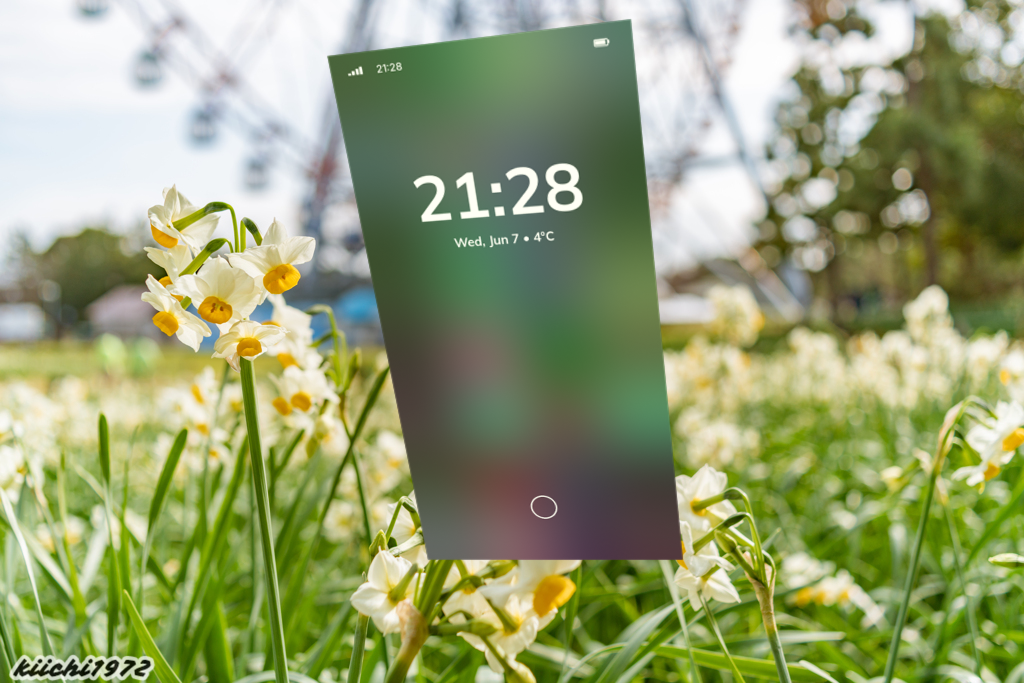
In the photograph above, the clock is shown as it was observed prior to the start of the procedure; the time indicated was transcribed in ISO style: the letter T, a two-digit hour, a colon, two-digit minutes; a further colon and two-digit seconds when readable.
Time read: T21:28
